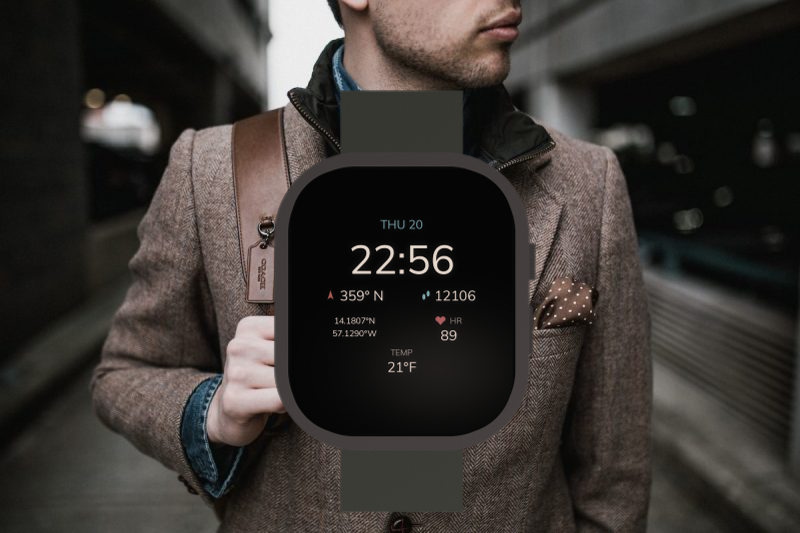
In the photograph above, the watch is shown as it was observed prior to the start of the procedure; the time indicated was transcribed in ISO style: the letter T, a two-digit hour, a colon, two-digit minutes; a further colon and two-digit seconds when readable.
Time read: T22:56
